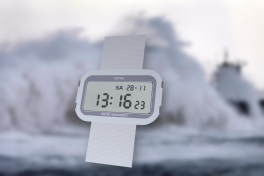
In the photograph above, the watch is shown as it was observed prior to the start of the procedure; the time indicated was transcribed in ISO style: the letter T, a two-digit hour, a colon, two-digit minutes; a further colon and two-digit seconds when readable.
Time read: T13:16:23
